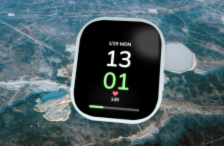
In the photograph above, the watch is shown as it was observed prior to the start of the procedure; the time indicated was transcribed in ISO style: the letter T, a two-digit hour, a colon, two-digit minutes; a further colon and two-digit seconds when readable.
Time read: T13:01
